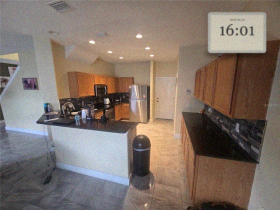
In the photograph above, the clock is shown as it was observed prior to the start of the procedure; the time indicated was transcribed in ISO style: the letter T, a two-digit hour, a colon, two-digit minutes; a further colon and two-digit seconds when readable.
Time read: T16:01
